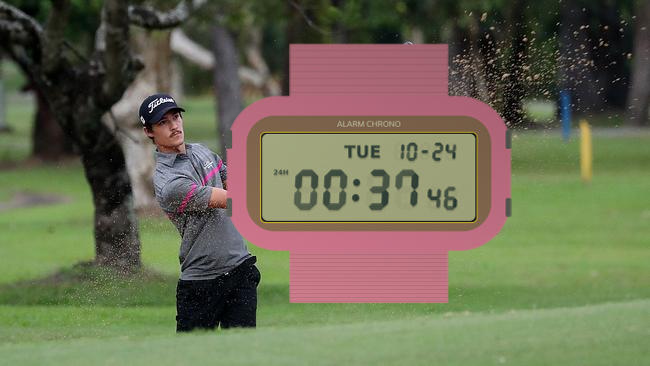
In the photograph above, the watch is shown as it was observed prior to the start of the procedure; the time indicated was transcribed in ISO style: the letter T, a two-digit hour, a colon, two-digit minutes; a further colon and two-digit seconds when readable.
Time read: T00:37:46
